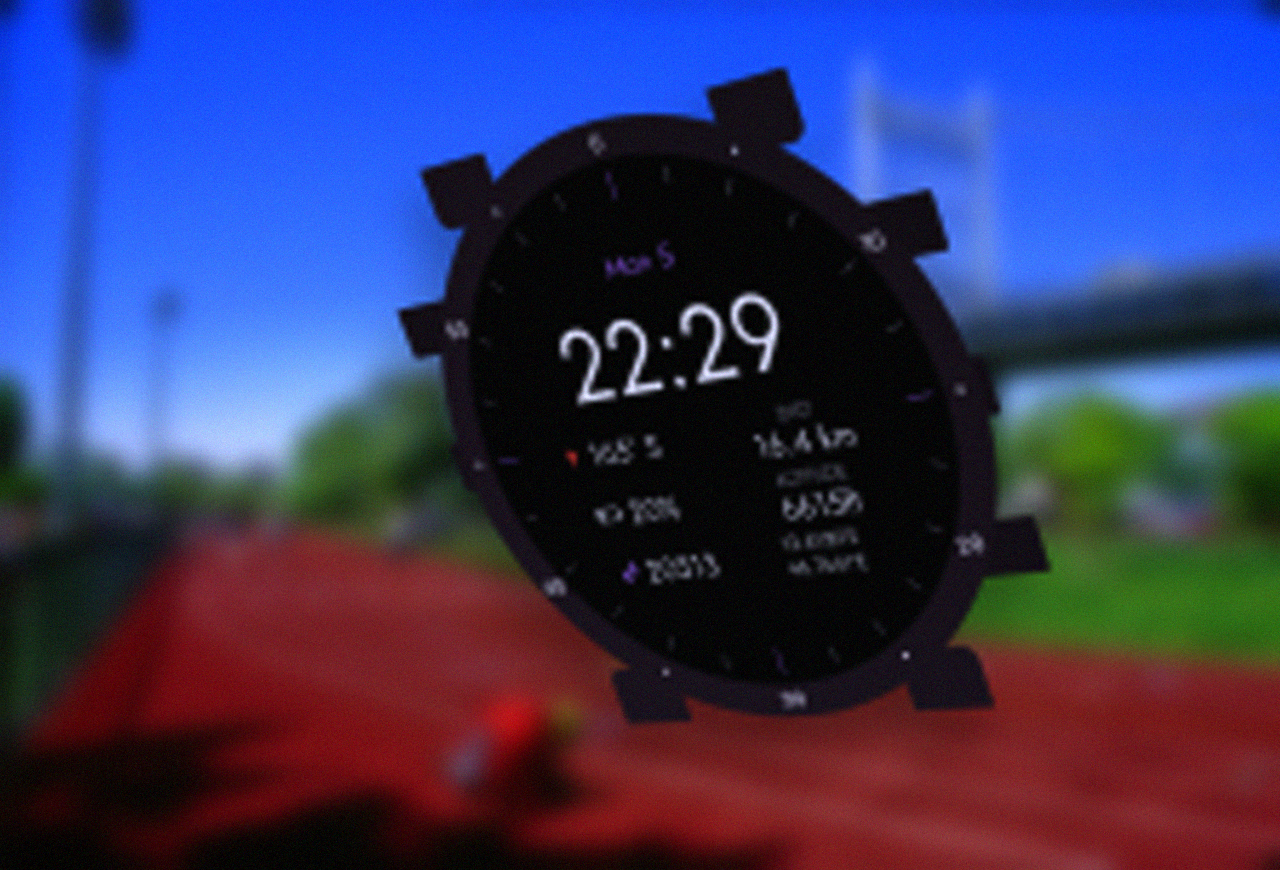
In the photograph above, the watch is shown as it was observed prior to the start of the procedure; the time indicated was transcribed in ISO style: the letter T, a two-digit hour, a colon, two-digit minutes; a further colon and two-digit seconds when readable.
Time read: T22:29
